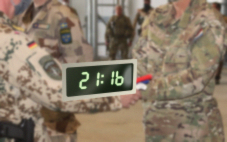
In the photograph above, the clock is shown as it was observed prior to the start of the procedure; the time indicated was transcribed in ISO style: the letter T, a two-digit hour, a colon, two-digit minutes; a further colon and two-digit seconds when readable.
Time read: T21:16
